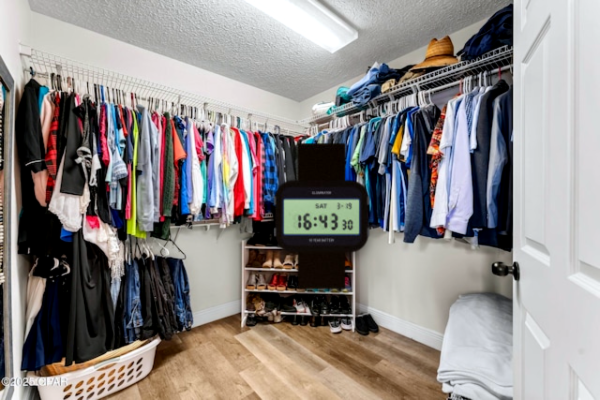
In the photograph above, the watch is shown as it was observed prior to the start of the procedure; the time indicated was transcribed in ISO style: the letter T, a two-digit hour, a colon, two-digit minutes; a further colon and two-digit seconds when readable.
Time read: T16:43:30
